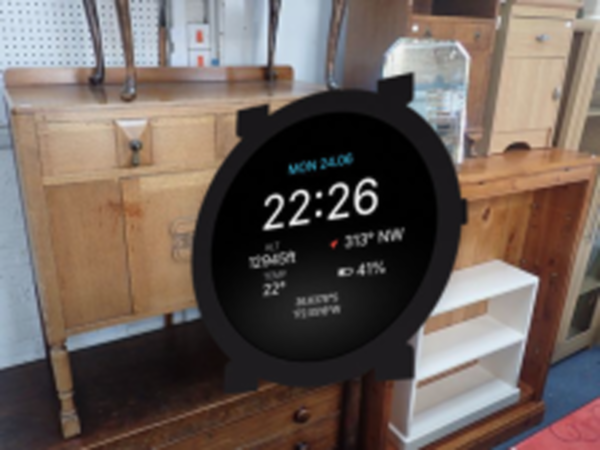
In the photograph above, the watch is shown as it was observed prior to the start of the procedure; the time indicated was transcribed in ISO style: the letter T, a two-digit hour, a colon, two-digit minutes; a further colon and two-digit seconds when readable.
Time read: T22:26
